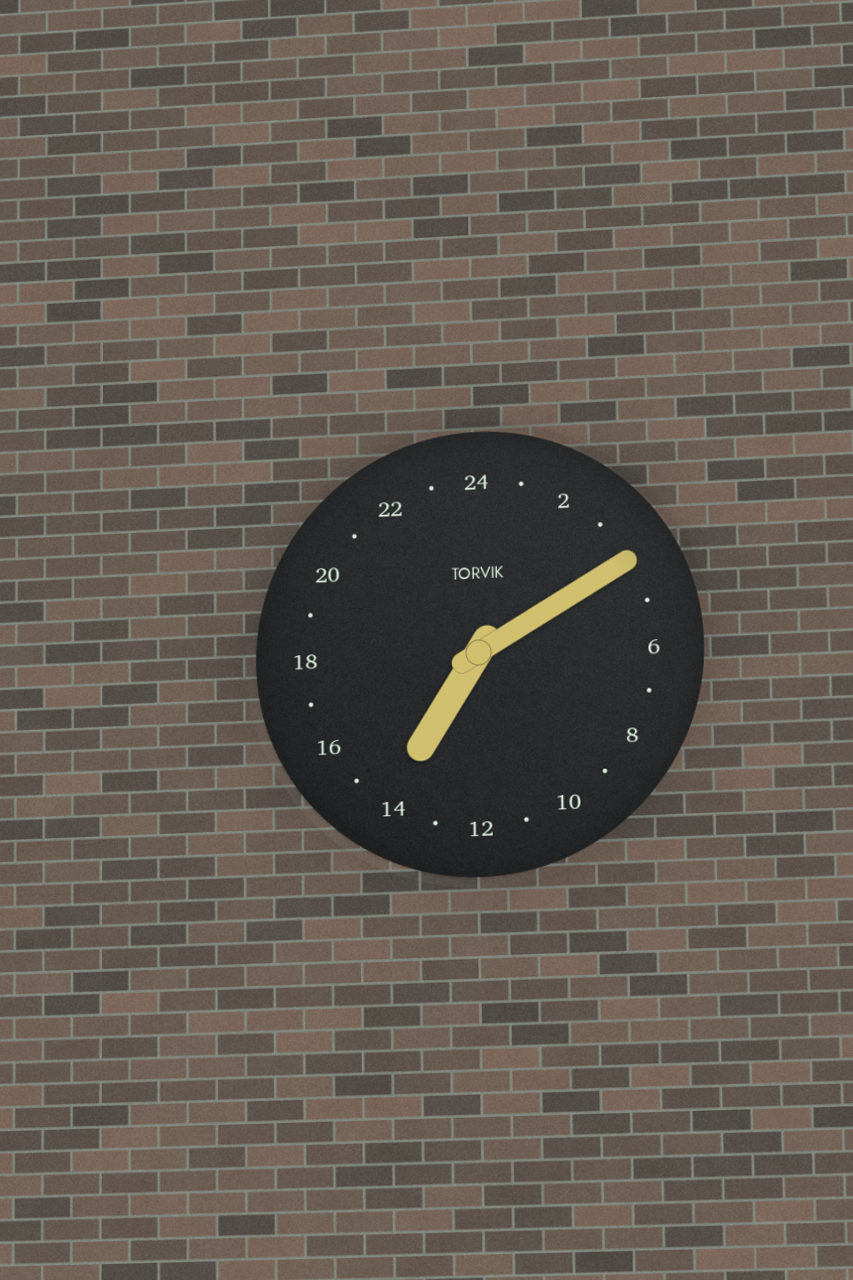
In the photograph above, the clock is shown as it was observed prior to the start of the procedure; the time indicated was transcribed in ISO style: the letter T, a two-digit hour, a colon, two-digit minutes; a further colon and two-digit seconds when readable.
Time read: T14:10
